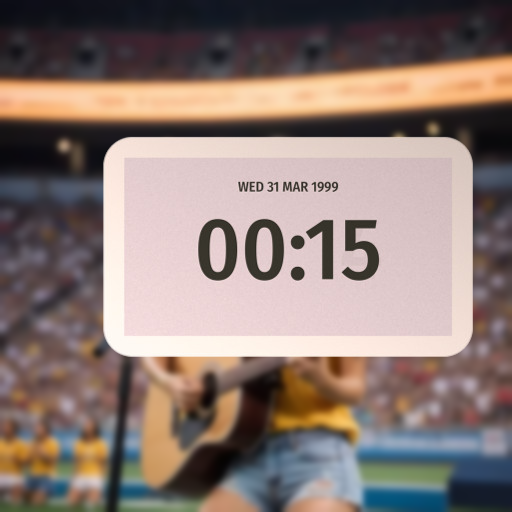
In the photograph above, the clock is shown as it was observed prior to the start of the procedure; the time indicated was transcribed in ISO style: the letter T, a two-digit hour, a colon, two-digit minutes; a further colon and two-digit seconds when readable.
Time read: T00:15
